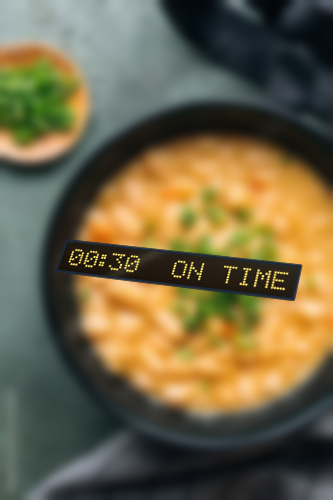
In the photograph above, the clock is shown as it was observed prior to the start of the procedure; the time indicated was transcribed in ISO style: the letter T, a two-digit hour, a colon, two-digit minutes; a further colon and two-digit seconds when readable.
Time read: T00:30
